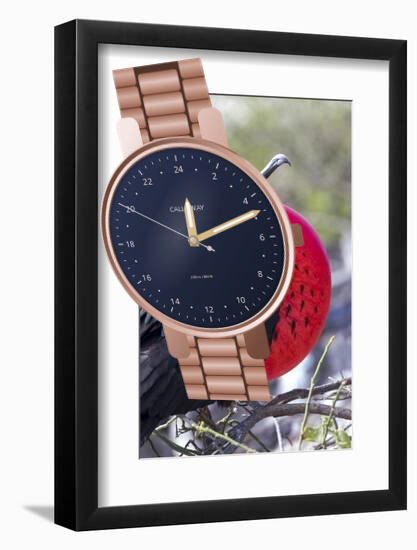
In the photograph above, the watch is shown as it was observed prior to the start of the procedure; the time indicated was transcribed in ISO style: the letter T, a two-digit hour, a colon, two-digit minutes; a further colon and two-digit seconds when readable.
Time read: T00:11:50
